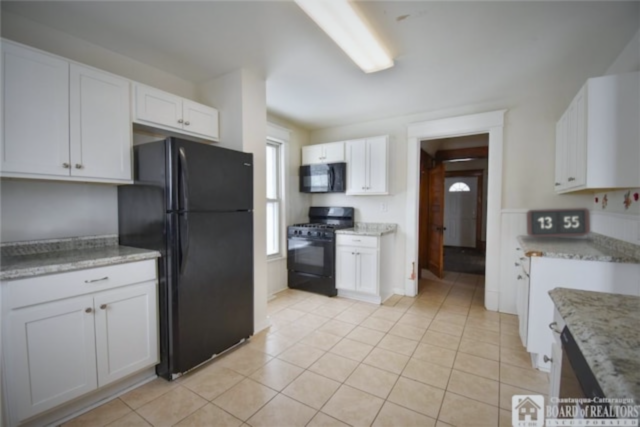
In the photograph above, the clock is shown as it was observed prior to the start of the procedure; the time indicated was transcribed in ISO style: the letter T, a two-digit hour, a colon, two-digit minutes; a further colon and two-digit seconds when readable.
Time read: T13:55
